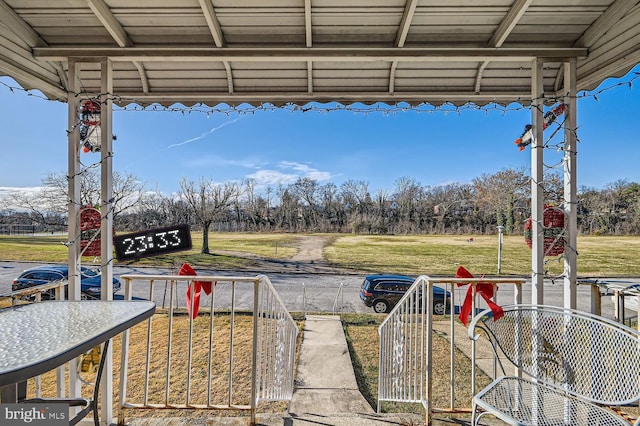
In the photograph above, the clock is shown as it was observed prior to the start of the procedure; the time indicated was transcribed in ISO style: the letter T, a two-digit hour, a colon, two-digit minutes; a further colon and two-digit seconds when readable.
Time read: T23:33
